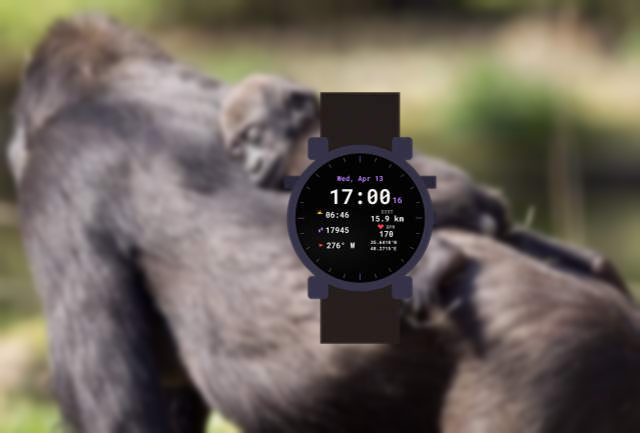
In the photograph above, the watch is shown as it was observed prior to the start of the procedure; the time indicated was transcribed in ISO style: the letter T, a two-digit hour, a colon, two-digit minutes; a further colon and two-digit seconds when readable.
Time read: T17:00:16
